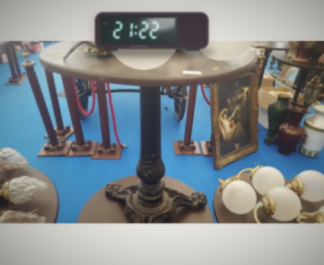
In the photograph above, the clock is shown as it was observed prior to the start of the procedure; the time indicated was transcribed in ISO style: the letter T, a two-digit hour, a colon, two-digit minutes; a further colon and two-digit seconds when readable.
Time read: T21:22
